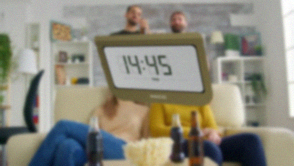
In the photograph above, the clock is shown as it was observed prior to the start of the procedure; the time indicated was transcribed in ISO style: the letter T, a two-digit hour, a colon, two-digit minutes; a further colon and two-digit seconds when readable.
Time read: T14:45
